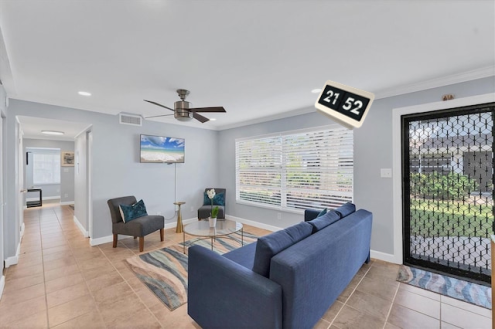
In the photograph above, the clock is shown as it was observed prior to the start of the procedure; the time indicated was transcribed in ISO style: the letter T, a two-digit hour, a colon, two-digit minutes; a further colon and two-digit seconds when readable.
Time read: T21:52
